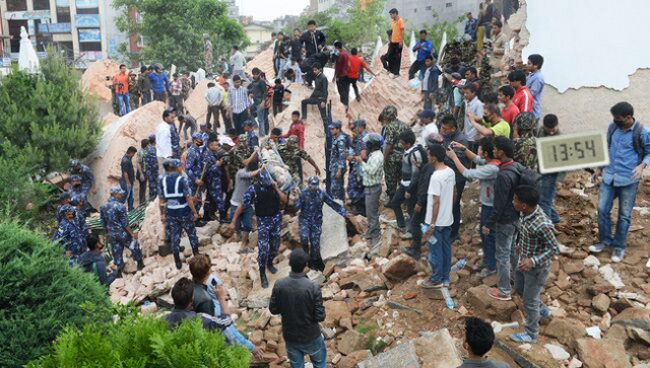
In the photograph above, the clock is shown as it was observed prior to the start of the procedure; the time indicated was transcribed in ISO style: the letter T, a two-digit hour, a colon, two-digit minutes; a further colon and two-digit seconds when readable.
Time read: T13:54
